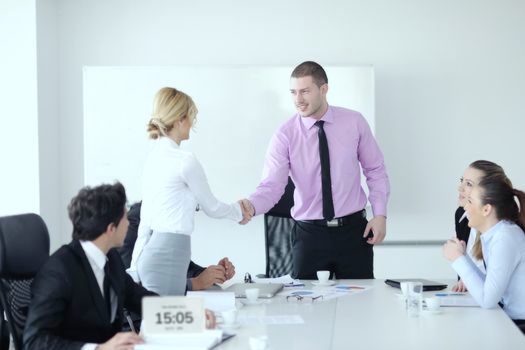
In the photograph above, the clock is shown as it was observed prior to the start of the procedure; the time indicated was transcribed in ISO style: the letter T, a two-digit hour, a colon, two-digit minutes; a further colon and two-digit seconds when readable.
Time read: T15:05
